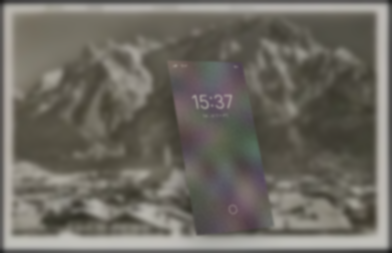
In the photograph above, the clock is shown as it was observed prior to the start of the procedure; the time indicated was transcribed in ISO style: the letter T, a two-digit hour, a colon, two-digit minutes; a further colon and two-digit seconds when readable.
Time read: T15:37
